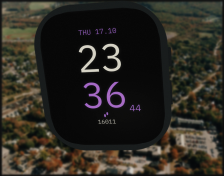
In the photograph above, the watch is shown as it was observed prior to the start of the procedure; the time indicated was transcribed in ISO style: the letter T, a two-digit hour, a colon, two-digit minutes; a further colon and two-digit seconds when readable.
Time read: T23:36:44
